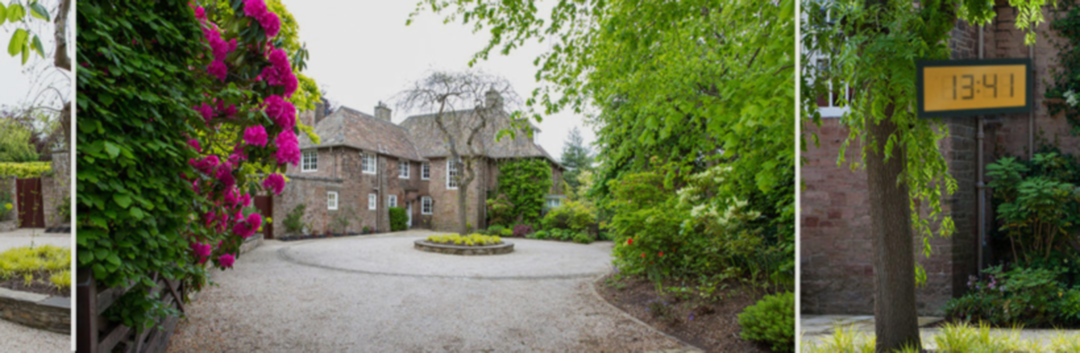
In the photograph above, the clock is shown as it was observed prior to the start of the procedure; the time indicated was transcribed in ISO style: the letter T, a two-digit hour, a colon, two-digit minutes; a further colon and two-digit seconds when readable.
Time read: T13:41
